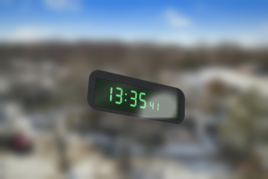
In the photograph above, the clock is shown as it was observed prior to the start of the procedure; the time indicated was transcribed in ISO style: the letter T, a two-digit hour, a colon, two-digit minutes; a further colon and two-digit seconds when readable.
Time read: T13:35:41
